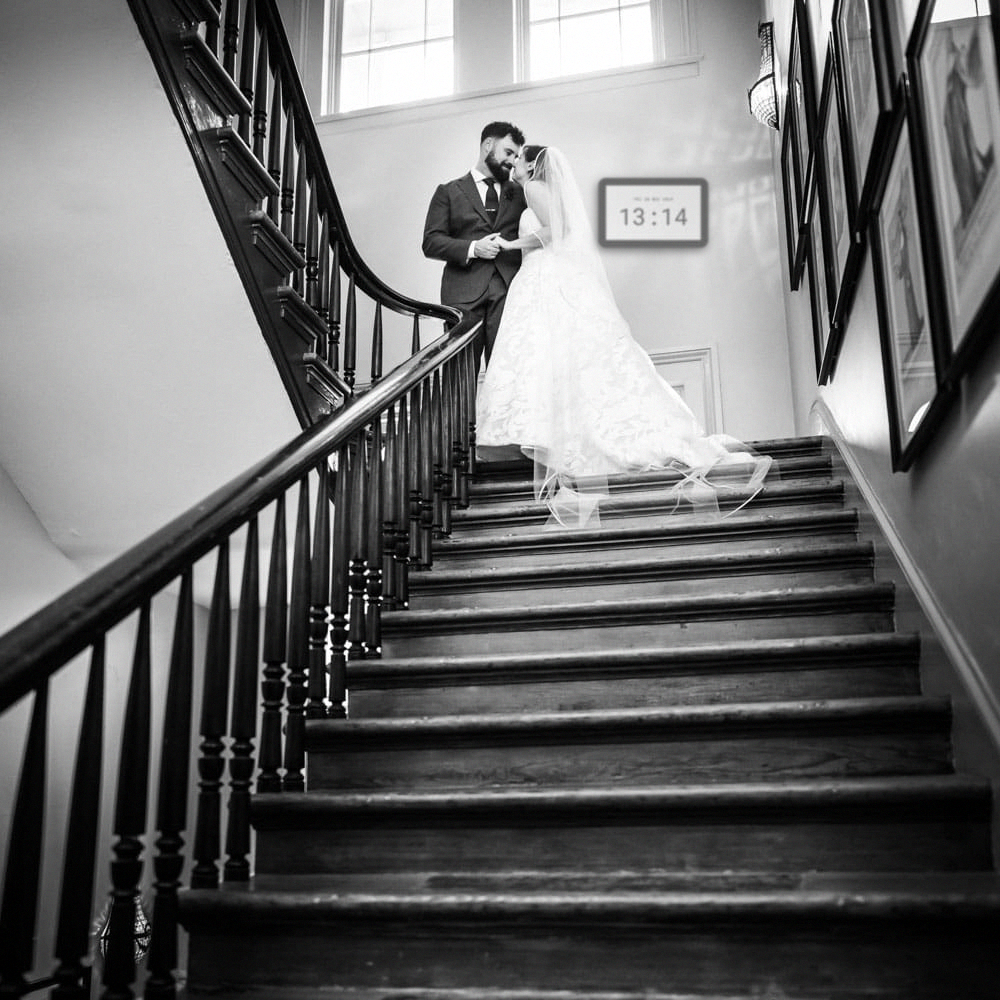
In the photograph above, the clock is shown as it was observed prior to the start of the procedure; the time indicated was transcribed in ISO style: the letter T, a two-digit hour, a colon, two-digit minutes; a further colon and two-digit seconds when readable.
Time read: T13:14
